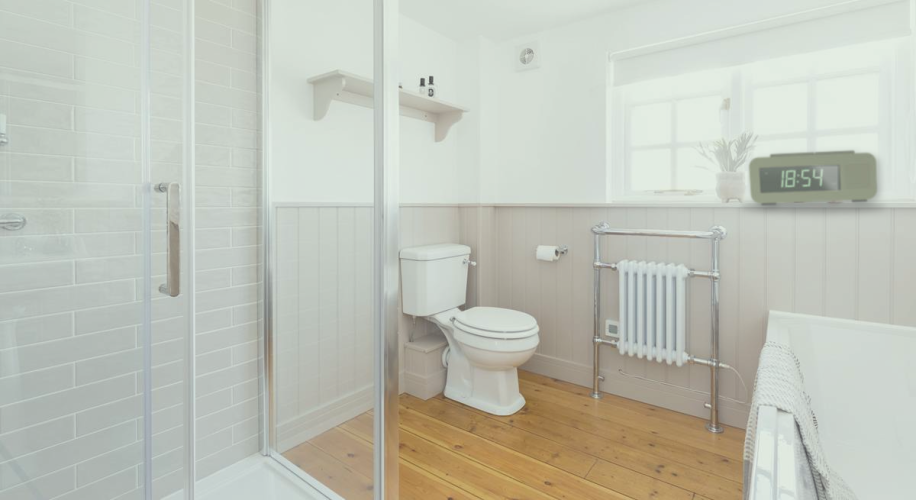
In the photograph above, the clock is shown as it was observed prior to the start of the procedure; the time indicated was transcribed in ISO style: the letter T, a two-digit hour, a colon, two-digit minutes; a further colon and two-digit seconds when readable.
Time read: T18:54
